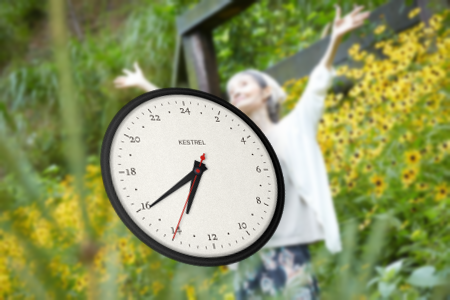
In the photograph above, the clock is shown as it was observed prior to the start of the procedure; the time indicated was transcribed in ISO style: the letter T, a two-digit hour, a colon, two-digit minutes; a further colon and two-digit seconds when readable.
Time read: T13:39:35
